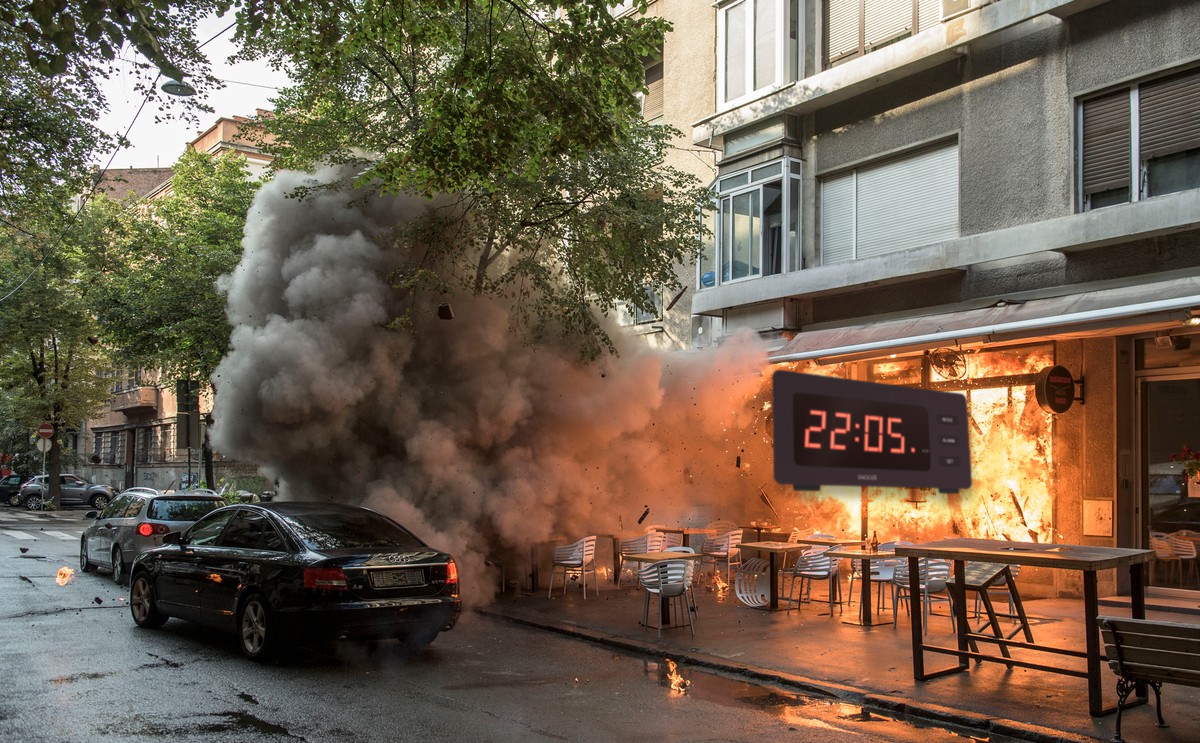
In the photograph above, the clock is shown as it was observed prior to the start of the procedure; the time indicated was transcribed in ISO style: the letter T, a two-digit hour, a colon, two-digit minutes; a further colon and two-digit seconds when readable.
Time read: T22:05
